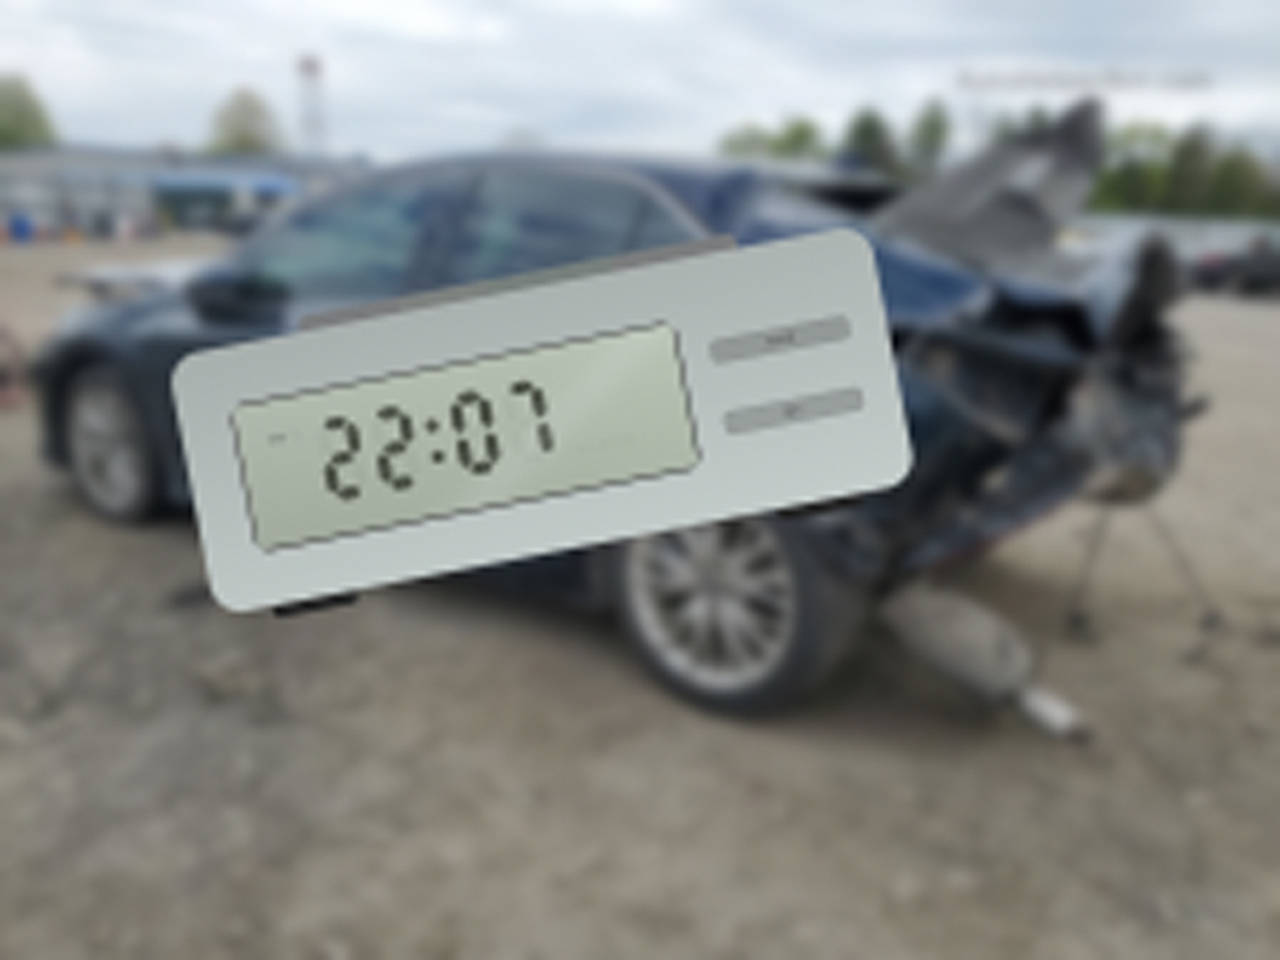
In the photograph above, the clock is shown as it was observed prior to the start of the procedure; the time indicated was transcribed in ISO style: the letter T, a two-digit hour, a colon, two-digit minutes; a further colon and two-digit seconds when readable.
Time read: T22:07
